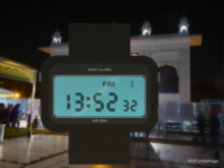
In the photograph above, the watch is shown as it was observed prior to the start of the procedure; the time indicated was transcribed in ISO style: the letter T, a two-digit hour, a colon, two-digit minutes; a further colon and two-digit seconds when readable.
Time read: T13:52:32
